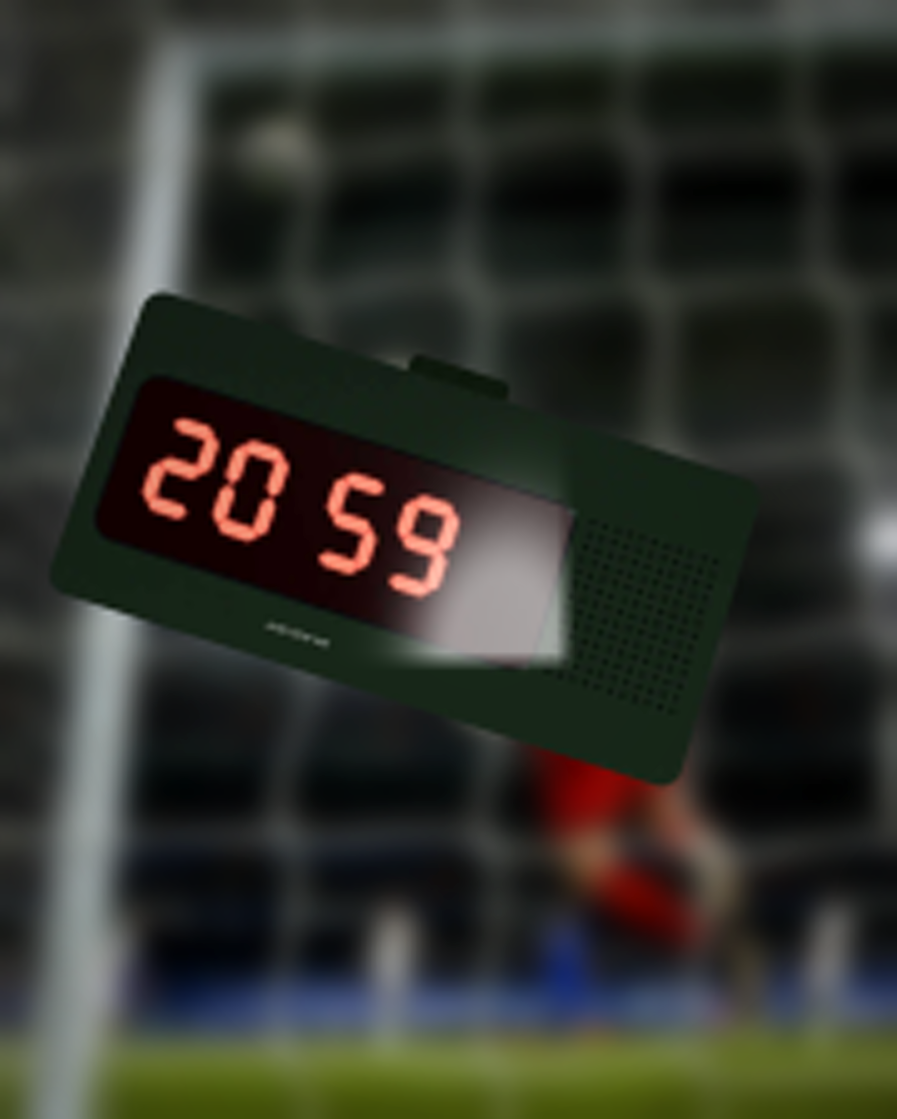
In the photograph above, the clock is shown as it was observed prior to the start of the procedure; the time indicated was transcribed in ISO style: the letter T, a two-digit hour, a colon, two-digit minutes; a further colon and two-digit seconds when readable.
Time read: T20:59
